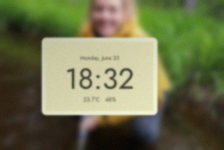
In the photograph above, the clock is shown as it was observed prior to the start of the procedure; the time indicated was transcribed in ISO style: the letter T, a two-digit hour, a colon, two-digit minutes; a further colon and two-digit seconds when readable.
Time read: T18:32
